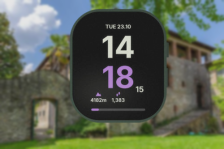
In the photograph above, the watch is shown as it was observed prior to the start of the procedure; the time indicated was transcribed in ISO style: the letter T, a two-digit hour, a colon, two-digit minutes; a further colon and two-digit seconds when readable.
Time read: T14:18:15
